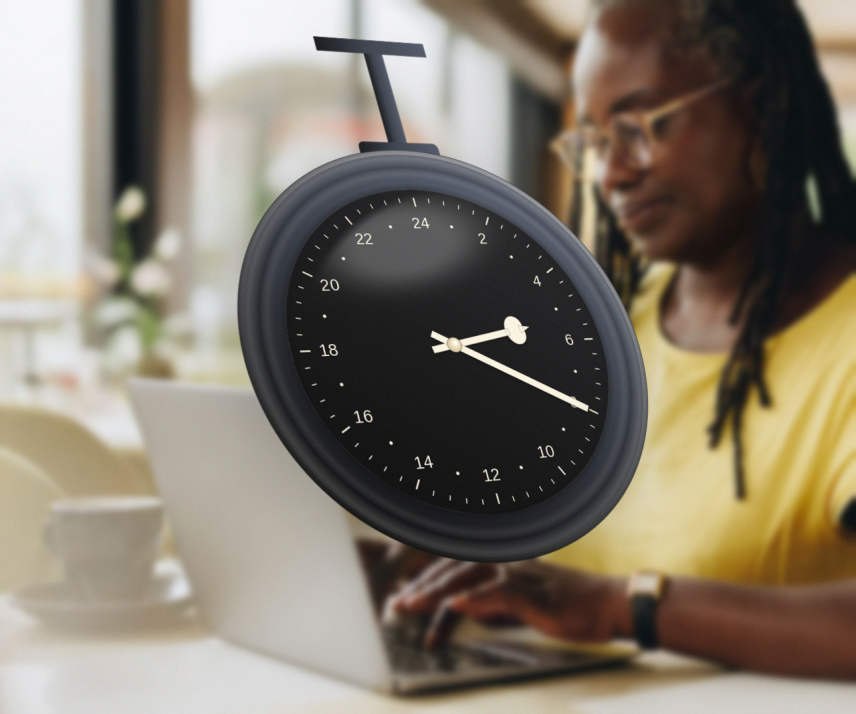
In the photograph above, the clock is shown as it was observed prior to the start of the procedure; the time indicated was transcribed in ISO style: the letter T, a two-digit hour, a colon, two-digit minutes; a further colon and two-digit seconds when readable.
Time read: T05:20
